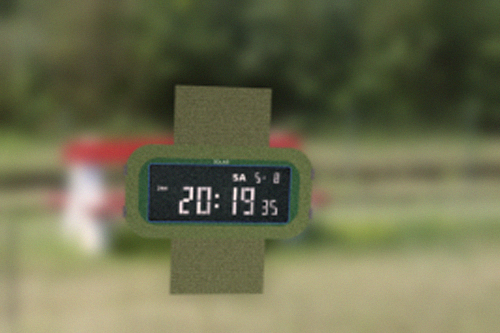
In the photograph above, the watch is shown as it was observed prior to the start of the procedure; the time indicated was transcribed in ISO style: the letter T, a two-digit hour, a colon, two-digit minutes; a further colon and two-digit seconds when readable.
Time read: T20:19:35
